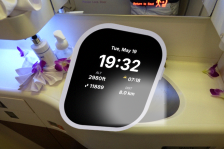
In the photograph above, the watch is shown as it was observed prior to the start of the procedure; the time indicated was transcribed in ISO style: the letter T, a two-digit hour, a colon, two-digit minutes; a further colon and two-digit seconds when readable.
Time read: T19:32
